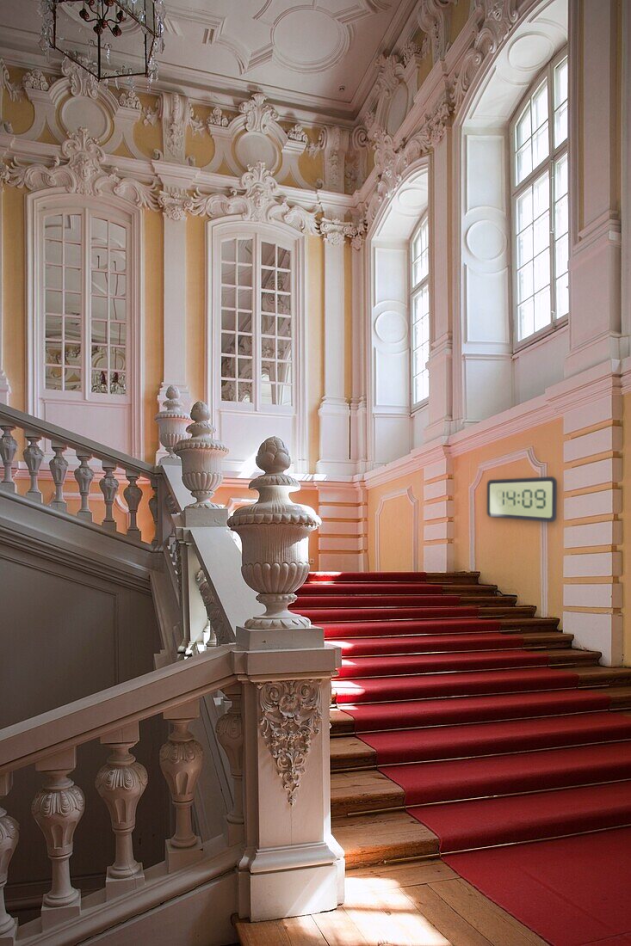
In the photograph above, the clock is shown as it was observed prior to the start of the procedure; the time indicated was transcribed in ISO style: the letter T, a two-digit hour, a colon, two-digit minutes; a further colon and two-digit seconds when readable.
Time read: T14:09
